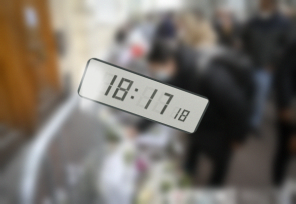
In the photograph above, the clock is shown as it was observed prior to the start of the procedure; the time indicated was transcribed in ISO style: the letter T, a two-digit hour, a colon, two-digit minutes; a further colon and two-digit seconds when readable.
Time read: T18:17:18
